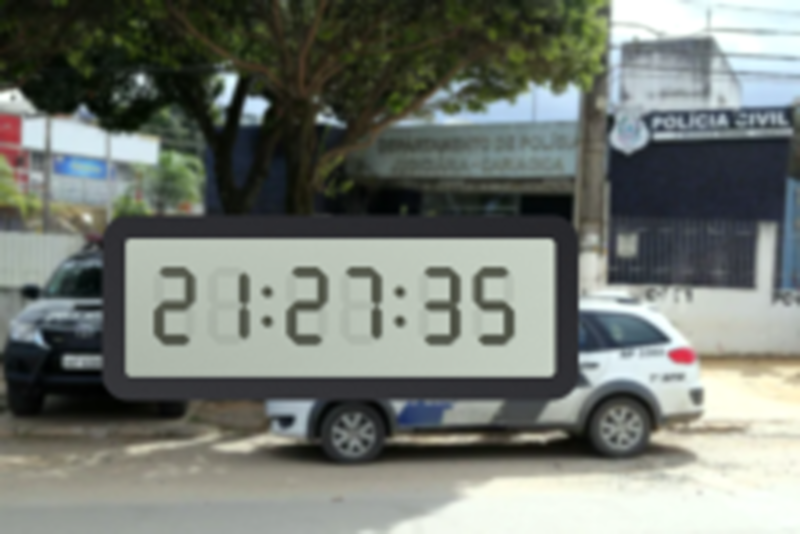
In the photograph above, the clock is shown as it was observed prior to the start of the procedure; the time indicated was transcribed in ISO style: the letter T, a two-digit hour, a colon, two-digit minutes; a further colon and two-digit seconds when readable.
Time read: T21:27:35
